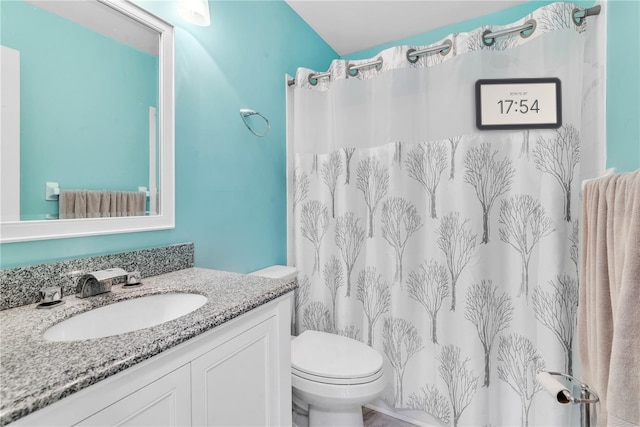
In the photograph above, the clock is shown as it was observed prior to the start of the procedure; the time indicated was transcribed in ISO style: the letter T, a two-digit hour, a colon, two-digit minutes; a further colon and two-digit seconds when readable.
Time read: T17:54
